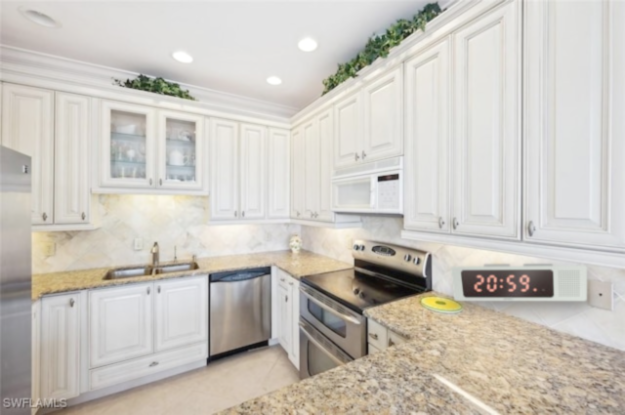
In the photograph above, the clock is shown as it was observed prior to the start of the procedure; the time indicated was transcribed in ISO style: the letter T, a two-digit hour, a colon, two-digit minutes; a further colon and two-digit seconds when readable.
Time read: T20:59
